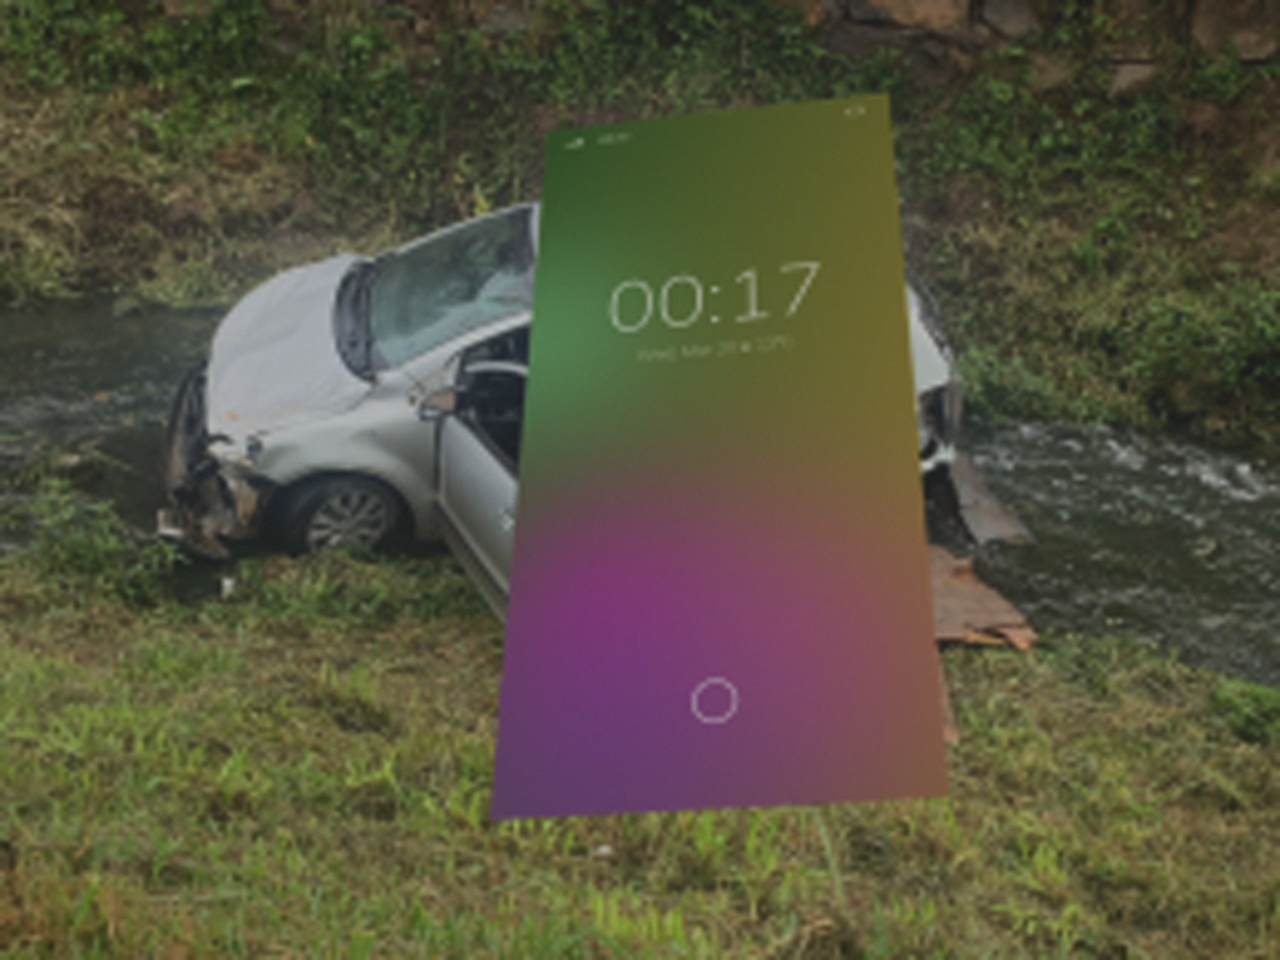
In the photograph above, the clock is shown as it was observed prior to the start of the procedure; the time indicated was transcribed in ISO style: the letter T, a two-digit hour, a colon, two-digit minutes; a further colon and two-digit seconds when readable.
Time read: T00:17
